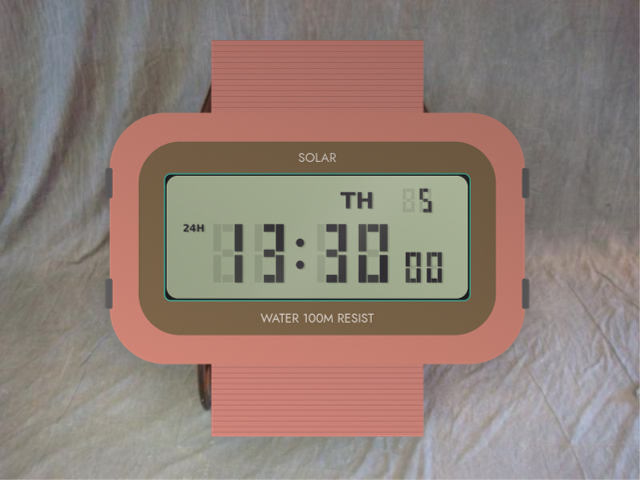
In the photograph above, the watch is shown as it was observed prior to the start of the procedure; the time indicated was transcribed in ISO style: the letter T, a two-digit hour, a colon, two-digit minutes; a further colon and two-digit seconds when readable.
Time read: T13:30:00
